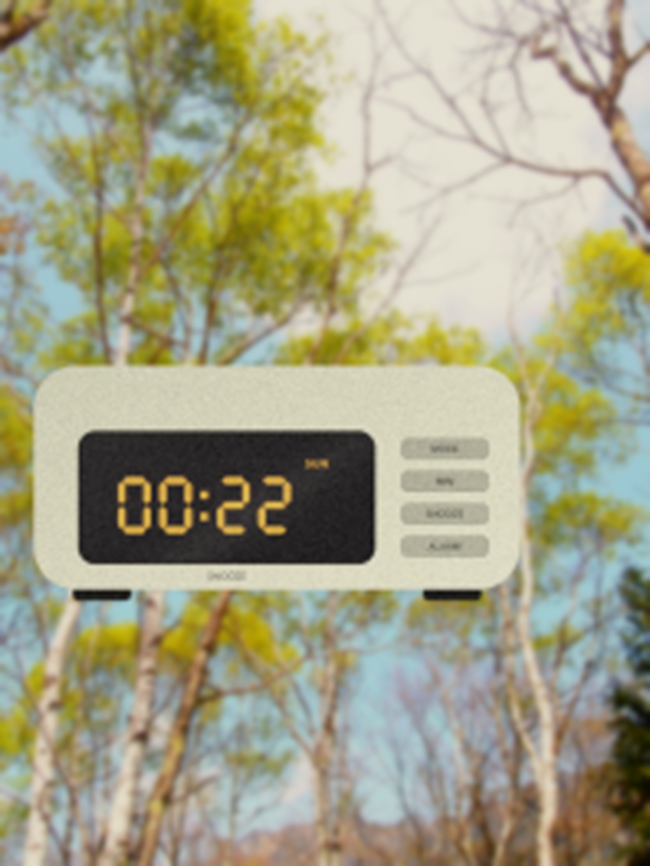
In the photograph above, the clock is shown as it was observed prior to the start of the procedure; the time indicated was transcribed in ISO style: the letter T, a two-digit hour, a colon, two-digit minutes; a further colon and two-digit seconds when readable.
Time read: T00:22
